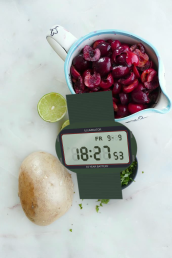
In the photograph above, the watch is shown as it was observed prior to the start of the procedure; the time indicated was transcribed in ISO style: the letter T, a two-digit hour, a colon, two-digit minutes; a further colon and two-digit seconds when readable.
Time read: T18:27:53
